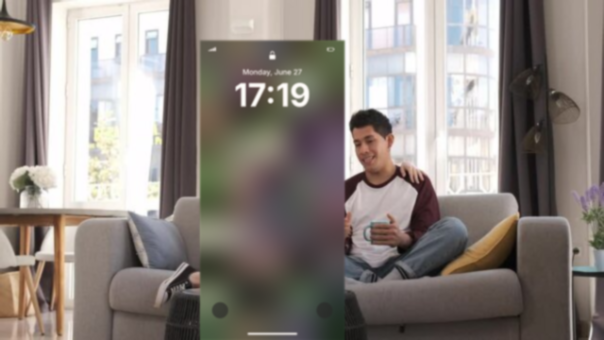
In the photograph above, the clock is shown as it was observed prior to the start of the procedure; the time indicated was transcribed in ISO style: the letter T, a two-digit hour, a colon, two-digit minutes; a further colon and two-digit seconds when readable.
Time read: T17:19
